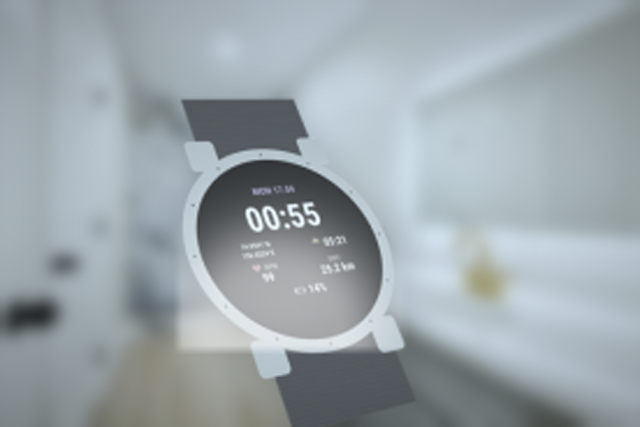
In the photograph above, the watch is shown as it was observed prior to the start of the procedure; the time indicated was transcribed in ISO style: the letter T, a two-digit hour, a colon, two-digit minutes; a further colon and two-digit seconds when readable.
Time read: T00:55
